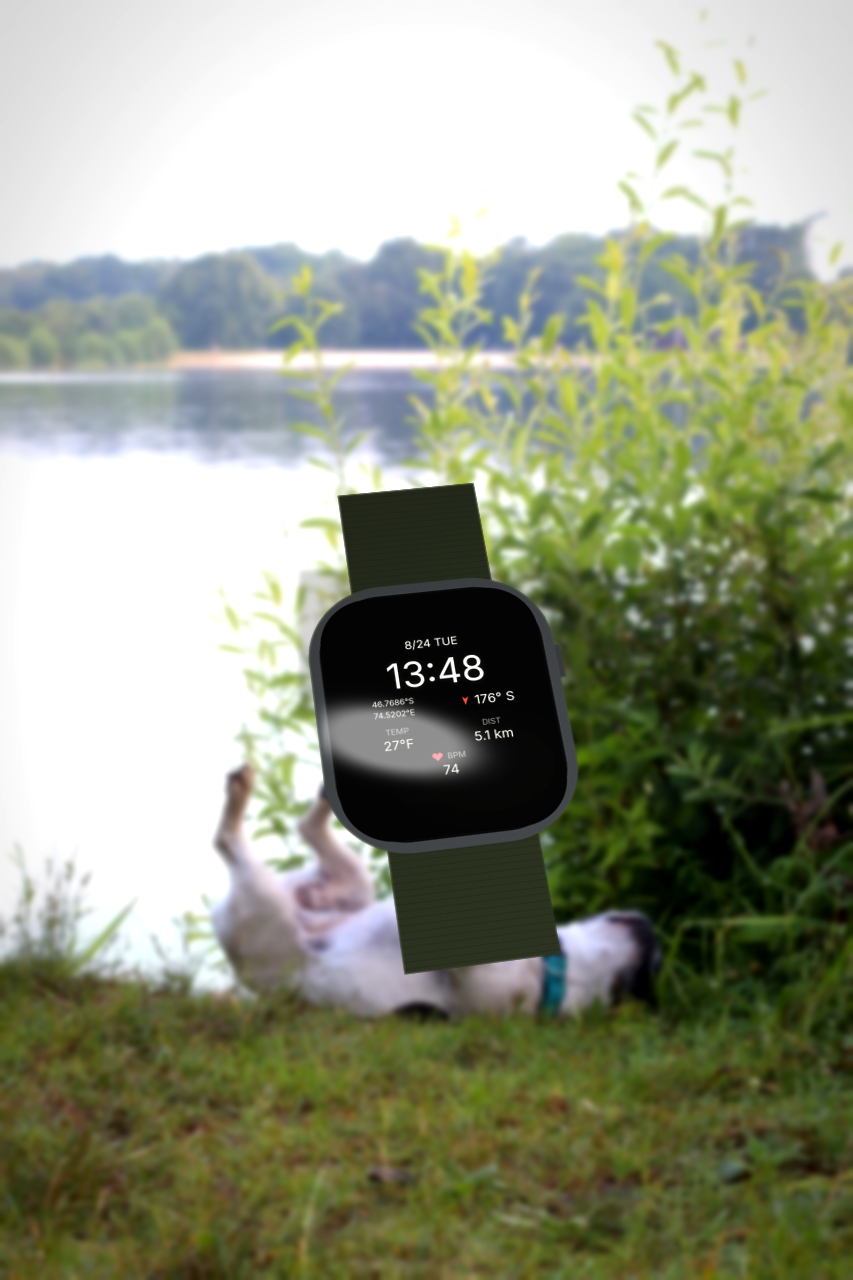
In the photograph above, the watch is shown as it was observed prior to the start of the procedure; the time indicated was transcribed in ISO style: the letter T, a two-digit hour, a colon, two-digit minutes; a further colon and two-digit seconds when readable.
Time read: T13:48
